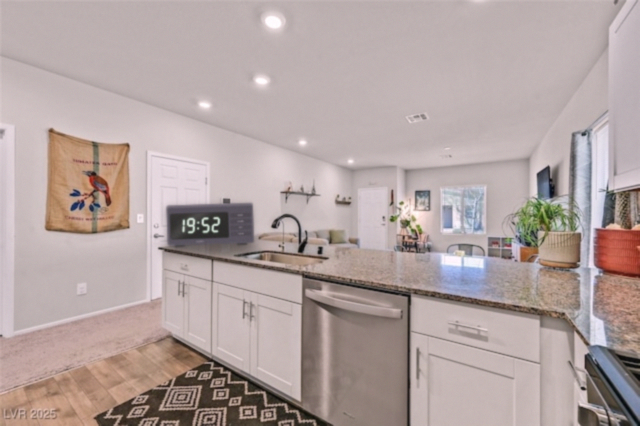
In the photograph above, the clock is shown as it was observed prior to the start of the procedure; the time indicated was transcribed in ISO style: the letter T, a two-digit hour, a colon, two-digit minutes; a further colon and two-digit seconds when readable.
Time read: T19:52
